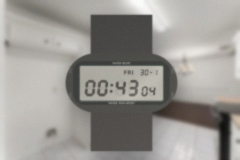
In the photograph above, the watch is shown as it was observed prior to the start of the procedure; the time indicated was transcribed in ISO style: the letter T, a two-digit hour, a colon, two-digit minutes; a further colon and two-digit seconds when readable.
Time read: T00:43:04
